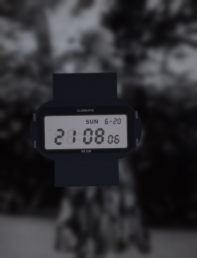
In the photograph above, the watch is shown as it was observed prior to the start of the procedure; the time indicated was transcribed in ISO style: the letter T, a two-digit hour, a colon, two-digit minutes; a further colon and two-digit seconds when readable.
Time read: T21:08:06
